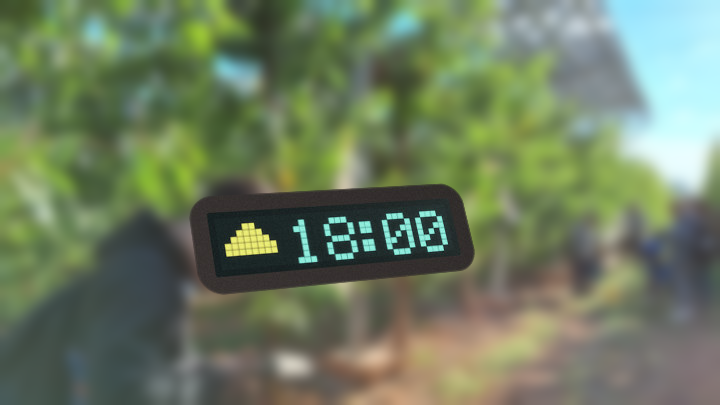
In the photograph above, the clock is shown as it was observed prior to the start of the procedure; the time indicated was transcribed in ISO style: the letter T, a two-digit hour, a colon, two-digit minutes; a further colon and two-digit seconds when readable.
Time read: T18:00
